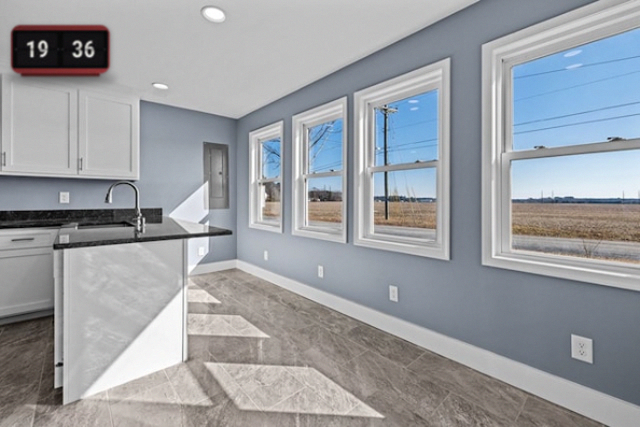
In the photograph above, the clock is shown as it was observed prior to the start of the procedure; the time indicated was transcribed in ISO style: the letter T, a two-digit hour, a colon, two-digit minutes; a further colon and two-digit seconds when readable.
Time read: T19:36
